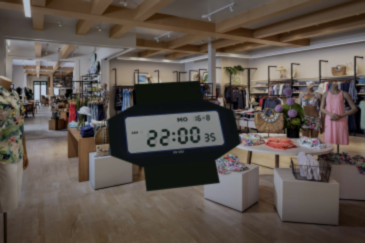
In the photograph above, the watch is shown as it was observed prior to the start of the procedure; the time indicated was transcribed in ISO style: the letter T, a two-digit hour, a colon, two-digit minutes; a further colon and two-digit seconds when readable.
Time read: T22:00
